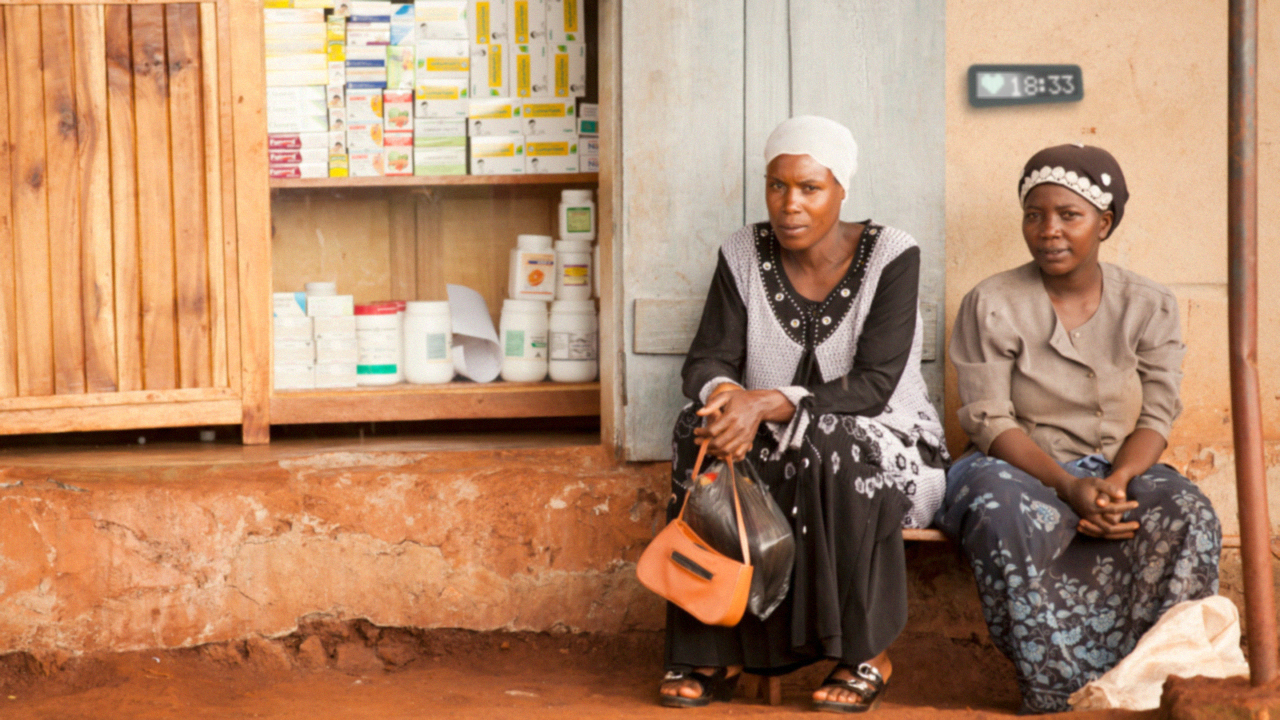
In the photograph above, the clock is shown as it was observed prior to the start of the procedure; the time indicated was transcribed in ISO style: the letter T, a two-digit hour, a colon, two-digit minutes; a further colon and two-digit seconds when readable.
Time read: T18:33
